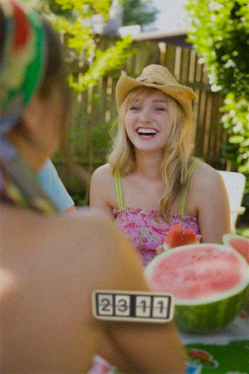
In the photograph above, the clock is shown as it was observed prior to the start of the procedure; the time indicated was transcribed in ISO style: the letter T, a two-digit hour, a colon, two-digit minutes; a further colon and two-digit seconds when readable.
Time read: T23:11
